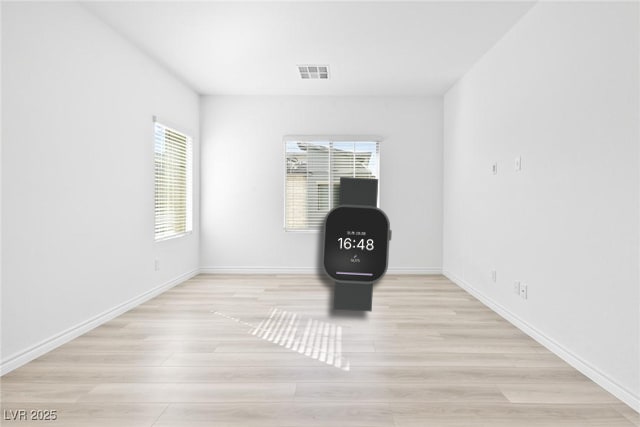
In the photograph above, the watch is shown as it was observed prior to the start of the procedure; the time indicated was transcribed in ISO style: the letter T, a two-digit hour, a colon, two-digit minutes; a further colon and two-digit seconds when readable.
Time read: T16:48
